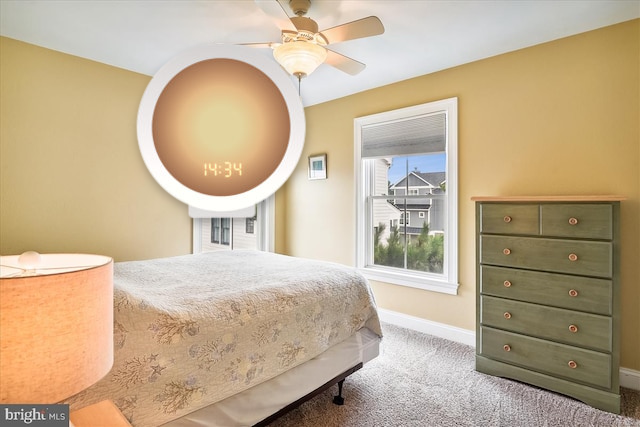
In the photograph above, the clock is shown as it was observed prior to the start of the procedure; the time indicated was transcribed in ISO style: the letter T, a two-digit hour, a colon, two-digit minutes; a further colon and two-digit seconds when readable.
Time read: T14:34
